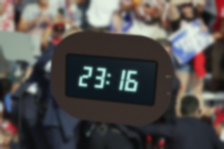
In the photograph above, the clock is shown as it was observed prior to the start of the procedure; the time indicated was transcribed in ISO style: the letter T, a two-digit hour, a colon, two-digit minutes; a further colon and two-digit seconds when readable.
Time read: T23:16
